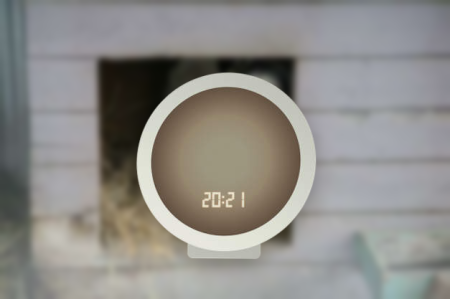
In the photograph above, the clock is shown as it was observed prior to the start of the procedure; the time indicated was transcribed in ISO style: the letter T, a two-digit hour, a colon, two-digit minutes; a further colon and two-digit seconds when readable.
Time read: T20:21
